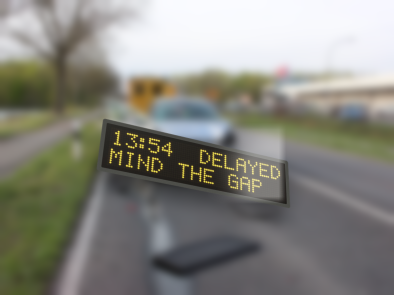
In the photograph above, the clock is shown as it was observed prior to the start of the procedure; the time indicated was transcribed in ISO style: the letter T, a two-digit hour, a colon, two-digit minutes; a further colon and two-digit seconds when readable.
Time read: T13:54
